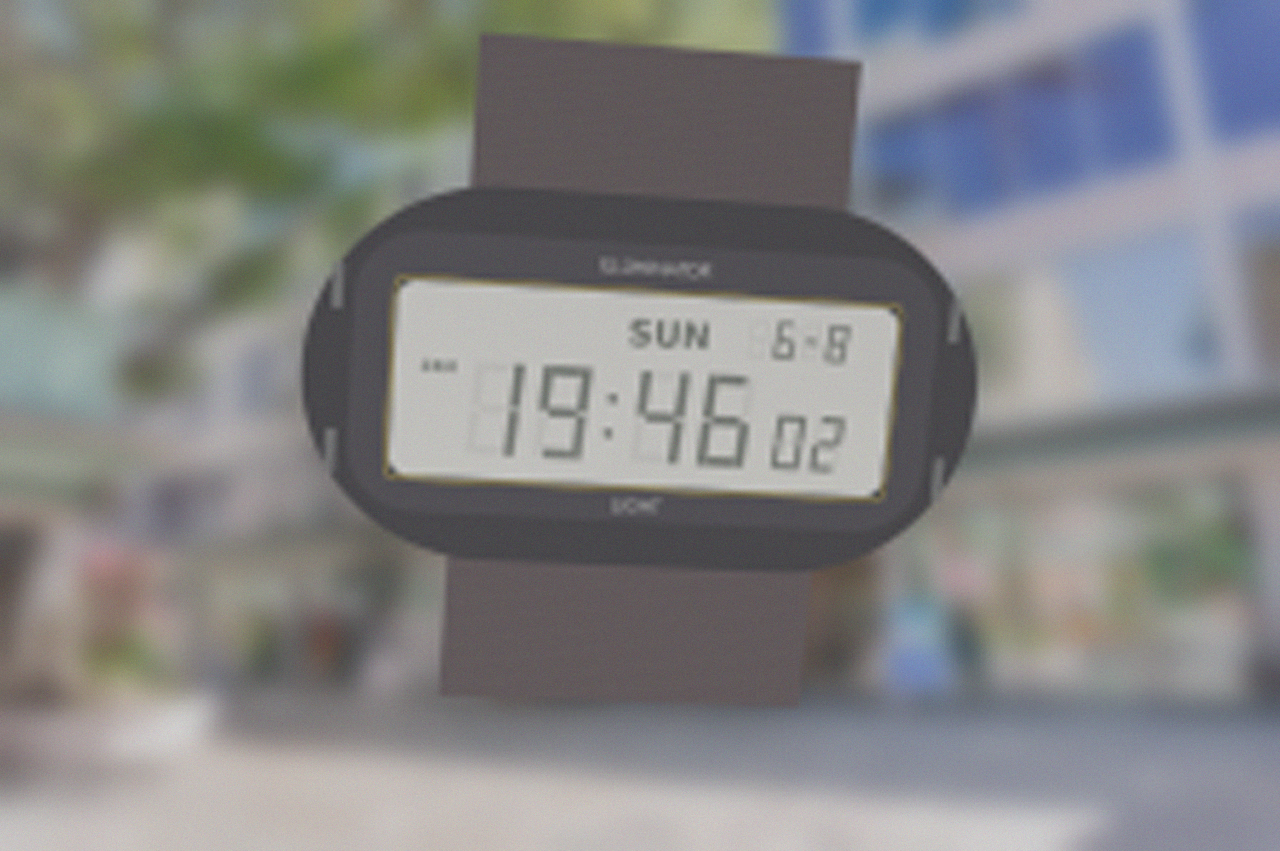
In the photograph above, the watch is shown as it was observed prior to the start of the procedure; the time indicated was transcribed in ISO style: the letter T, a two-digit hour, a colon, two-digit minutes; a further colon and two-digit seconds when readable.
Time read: T19:46:02
